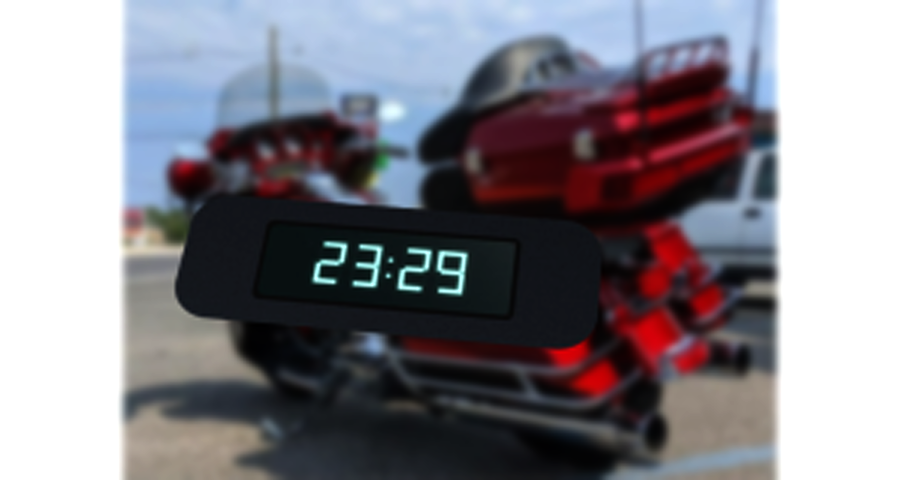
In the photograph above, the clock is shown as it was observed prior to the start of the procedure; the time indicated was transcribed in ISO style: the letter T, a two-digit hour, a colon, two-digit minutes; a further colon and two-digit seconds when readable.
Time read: T23:29
